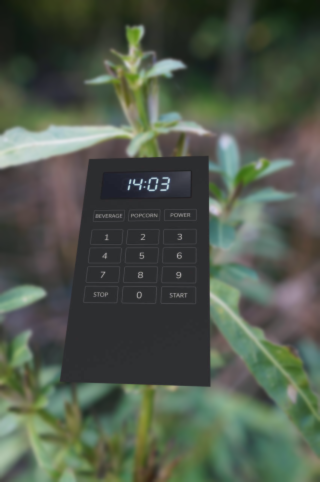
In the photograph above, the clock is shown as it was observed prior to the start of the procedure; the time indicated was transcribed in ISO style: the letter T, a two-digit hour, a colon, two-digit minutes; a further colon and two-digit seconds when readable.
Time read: T14:03
